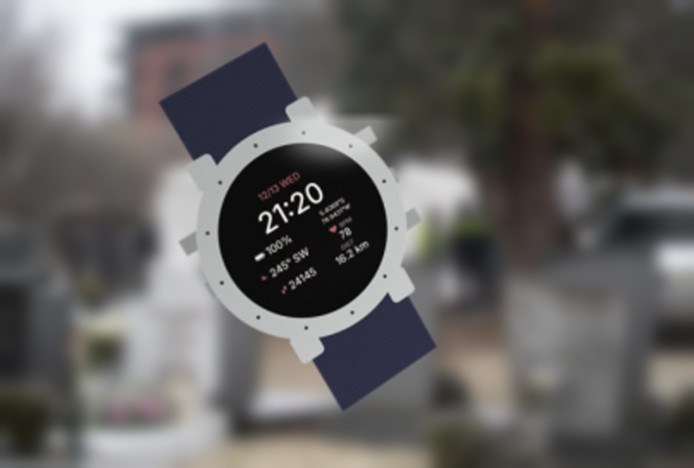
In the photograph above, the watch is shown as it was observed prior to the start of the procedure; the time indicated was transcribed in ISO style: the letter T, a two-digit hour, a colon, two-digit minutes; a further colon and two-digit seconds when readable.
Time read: T21:20
